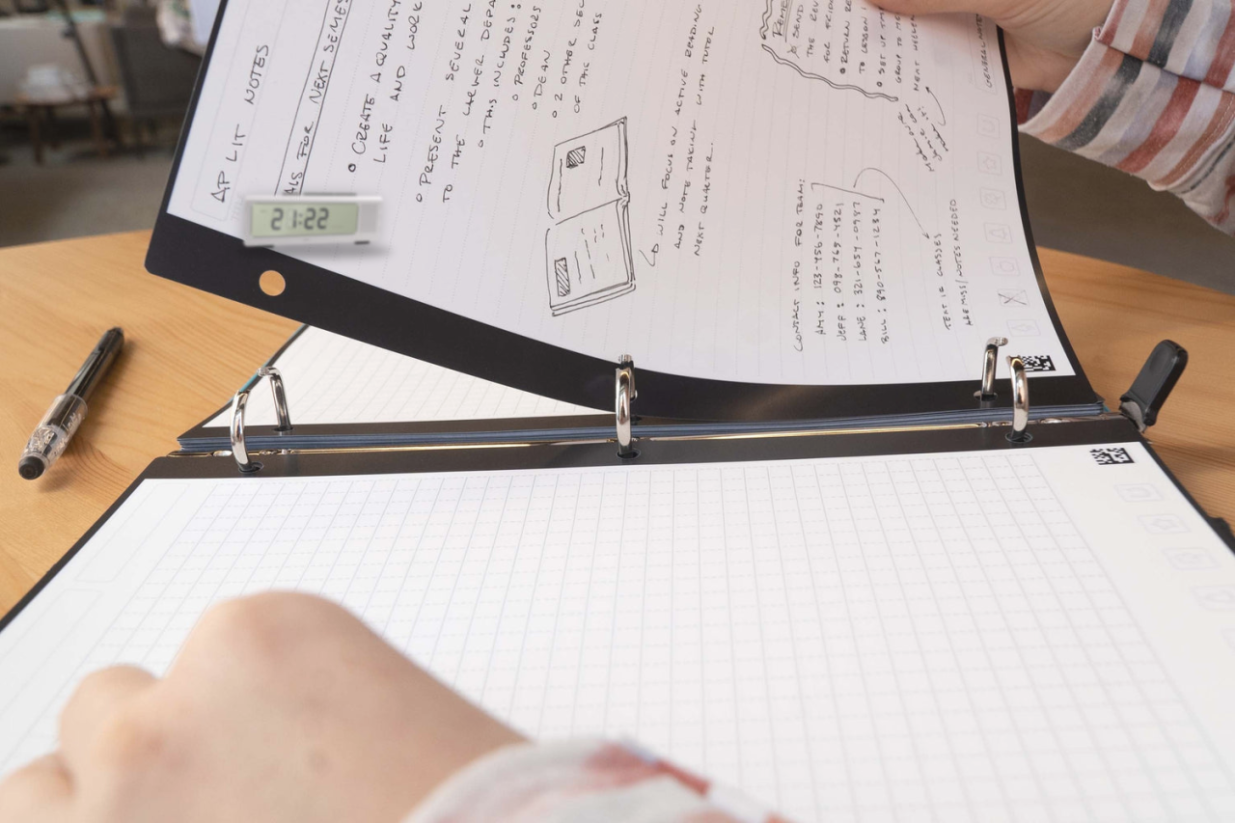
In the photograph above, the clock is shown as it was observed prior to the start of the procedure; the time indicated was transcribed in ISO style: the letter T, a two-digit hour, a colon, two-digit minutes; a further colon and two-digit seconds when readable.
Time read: T21:22
